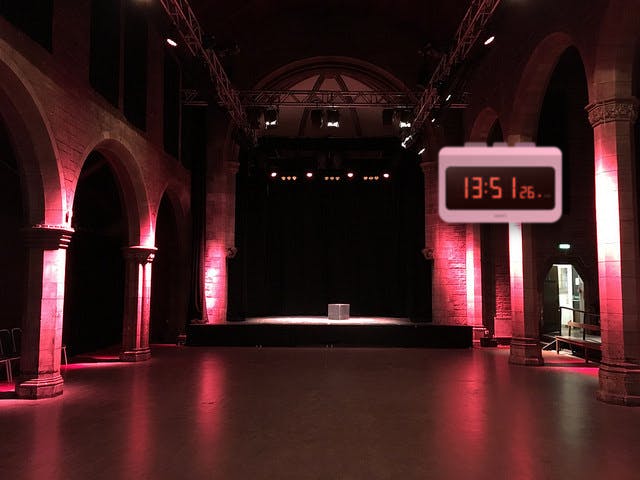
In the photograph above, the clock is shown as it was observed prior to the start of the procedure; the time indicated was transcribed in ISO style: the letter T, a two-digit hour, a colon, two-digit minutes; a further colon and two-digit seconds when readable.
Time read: T13:51:26
